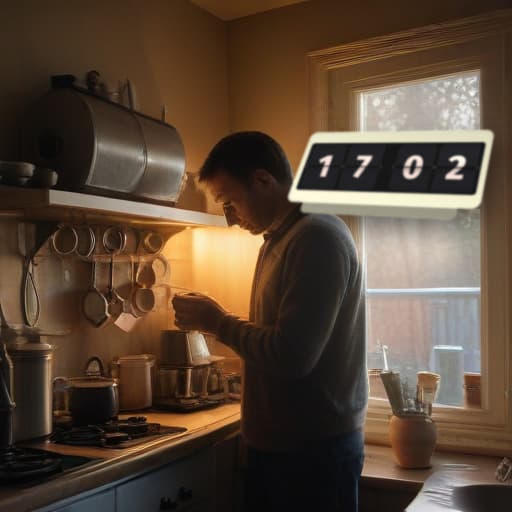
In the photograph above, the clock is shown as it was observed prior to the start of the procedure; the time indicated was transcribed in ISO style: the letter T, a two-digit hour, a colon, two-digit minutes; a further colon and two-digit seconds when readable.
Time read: T17:02
